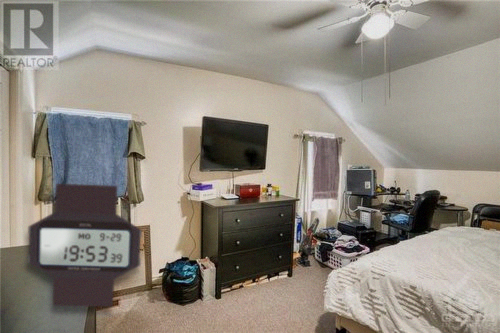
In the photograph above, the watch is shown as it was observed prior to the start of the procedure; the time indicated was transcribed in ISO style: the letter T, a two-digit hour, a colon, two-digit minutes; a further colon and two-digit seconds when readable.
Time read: T19:53
